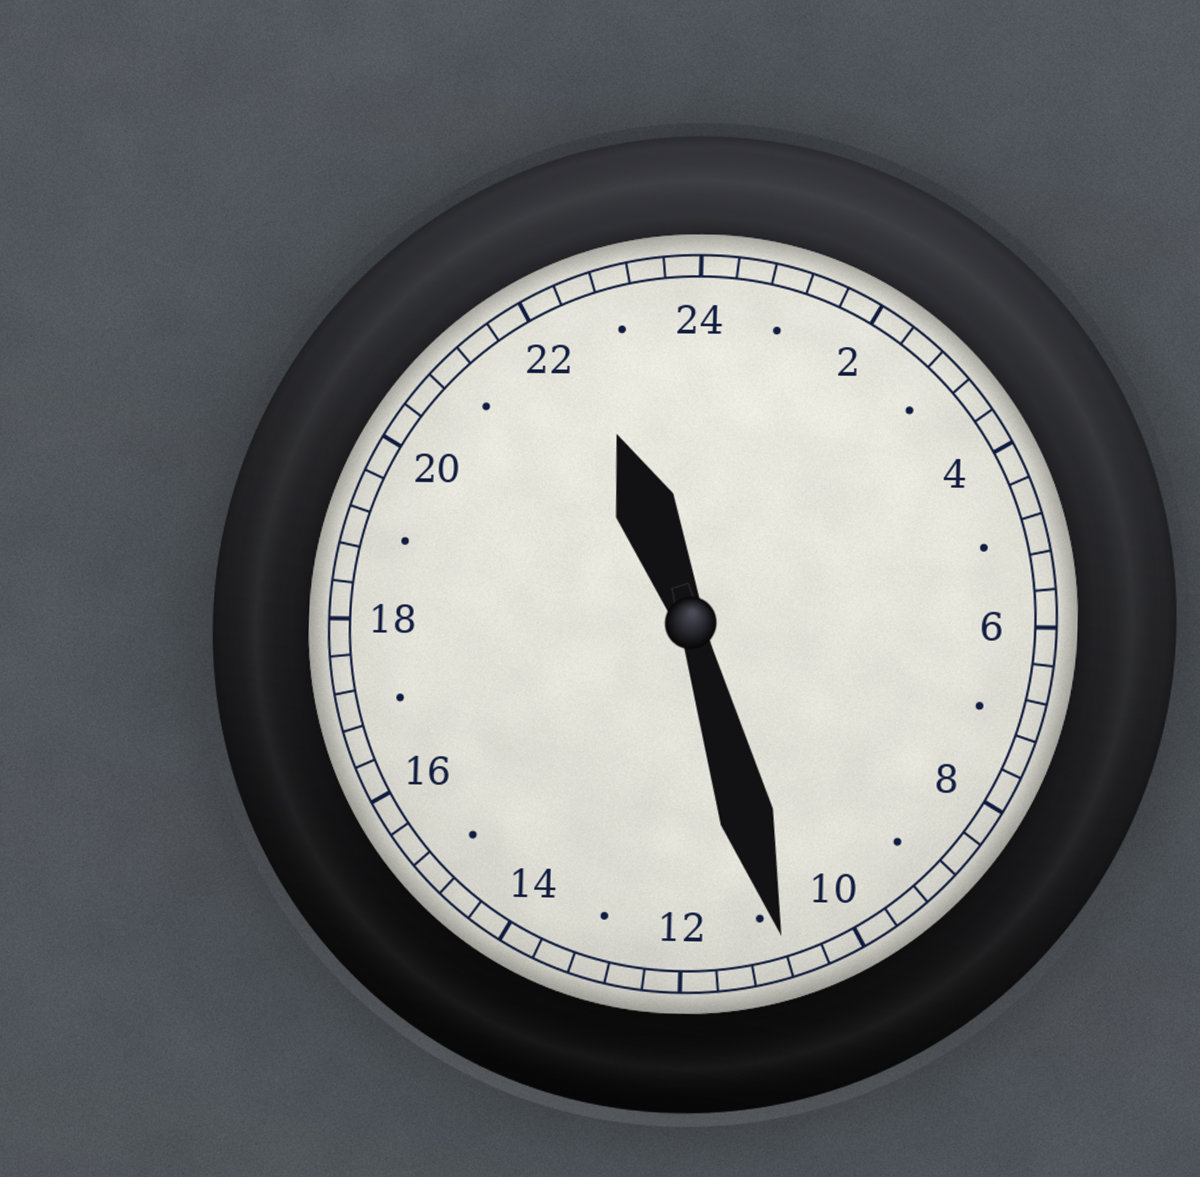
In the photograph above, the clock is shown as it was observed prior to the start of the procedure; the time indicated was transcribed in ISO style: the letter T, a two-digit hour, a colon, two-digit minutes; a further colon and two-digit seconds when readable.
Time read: T22:27
